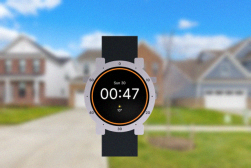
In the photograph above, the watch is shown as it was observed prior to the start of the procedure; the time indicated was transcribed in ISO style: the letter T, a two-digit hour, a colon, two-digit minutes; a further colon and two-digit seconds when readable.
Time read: T00:47
